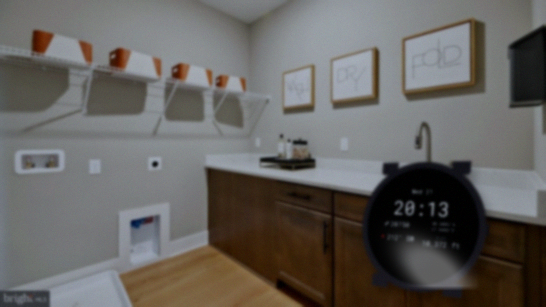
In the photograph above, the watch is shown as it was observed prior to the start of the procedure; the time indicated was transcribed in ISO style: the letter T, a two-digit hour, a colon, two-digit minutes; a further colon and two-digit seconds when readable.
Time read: T20:13
